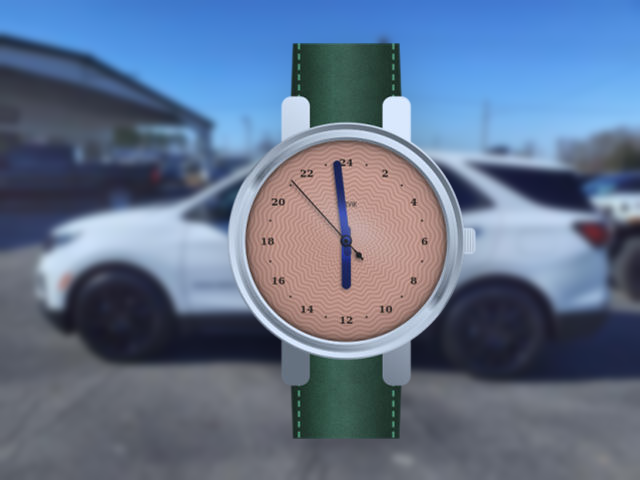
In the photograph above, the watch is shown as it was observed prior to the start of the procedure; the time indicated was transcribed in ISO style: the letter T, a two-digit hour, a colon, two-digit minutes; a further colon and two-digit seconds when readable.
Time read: T11:58:53
